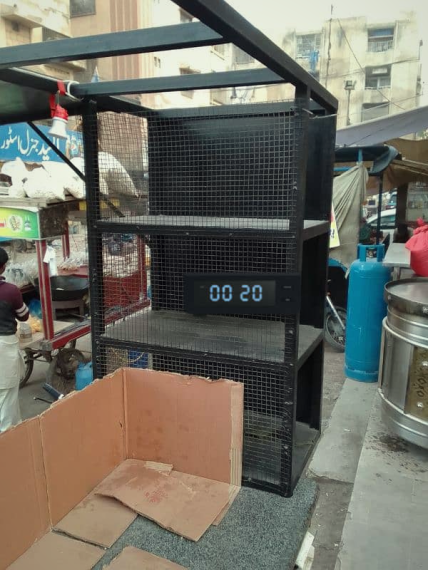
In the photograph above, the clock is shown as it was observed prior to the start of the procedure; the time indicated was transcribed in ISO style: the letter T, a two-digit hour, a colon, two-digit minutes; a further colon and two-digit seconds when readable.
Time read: T00:20
